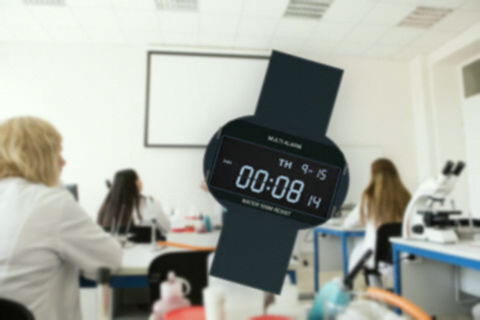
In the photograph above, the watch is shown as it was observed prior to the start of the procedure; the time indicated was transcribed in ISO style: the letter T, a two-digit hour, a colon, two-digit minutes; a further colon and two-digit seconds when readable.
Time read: T00:08:14
